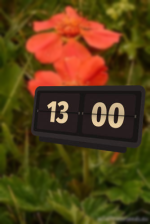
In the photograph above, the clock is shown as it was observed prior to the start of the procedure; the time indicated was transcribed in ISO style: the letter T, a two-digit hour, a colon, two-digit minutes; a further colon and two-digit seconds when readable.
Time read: T13:00
